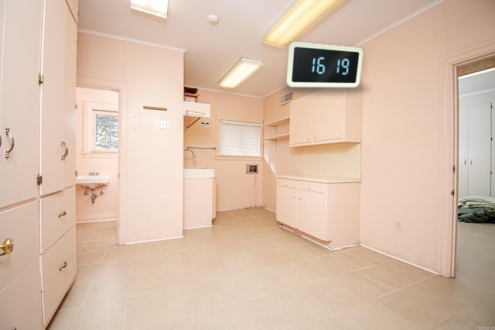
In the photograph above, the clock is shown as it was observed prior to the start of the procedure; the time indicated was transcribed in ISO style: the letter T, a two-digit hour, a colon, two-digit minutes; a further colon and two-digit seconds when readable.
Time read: T16:19
